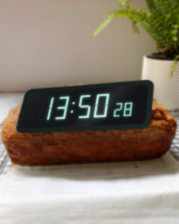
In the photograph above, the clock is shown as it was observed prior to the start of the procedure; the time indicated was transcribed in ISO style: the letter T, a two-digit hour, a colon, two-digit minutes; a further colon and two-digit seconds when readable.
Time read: T13:50:28
